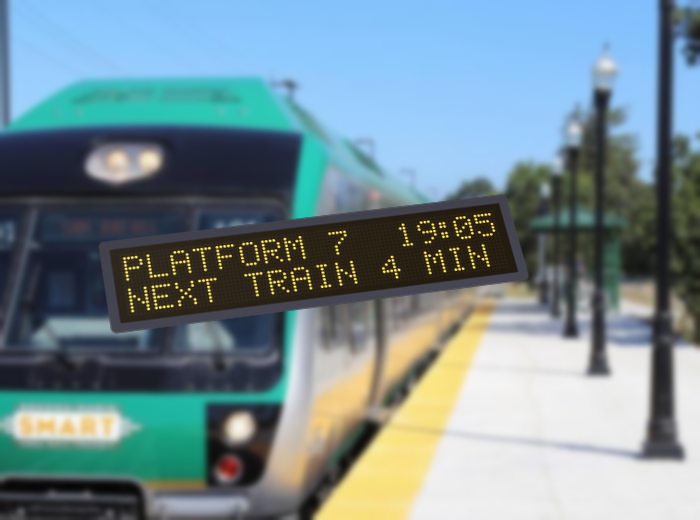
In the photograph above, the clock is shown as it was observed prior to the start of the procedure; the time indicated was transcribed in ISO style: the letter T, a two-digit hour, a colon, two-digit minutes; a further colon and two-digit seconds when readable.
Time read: T19:05
